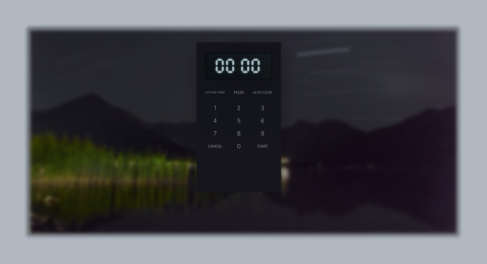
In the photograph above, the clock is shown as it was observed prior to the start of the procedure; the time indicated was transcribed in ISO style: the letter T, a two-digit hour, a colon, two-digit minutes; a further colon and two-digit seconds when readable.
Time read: T00:00
